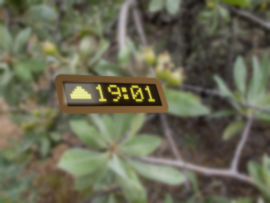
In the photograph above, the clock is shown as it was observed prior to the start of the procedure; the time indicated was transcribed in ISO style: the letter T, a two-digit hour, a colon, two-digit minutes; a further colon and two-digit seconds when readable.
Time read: T19:01
